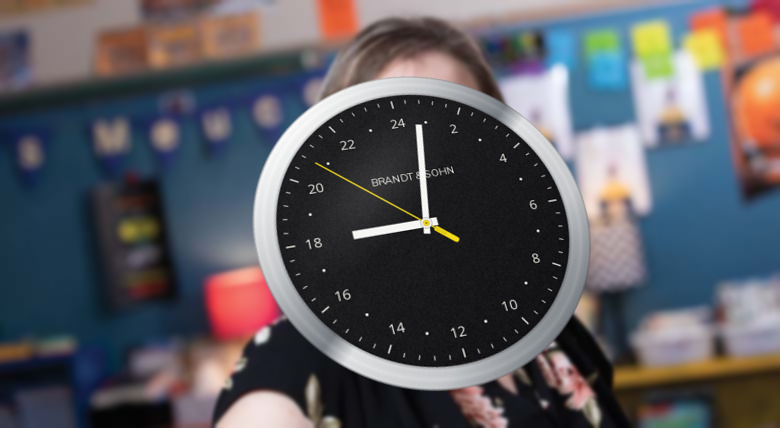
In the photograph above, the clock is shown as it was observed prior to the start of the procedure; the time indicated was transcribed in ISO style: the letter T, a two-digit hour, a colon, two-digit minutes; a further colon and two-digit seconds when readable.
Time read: T18:01:52
